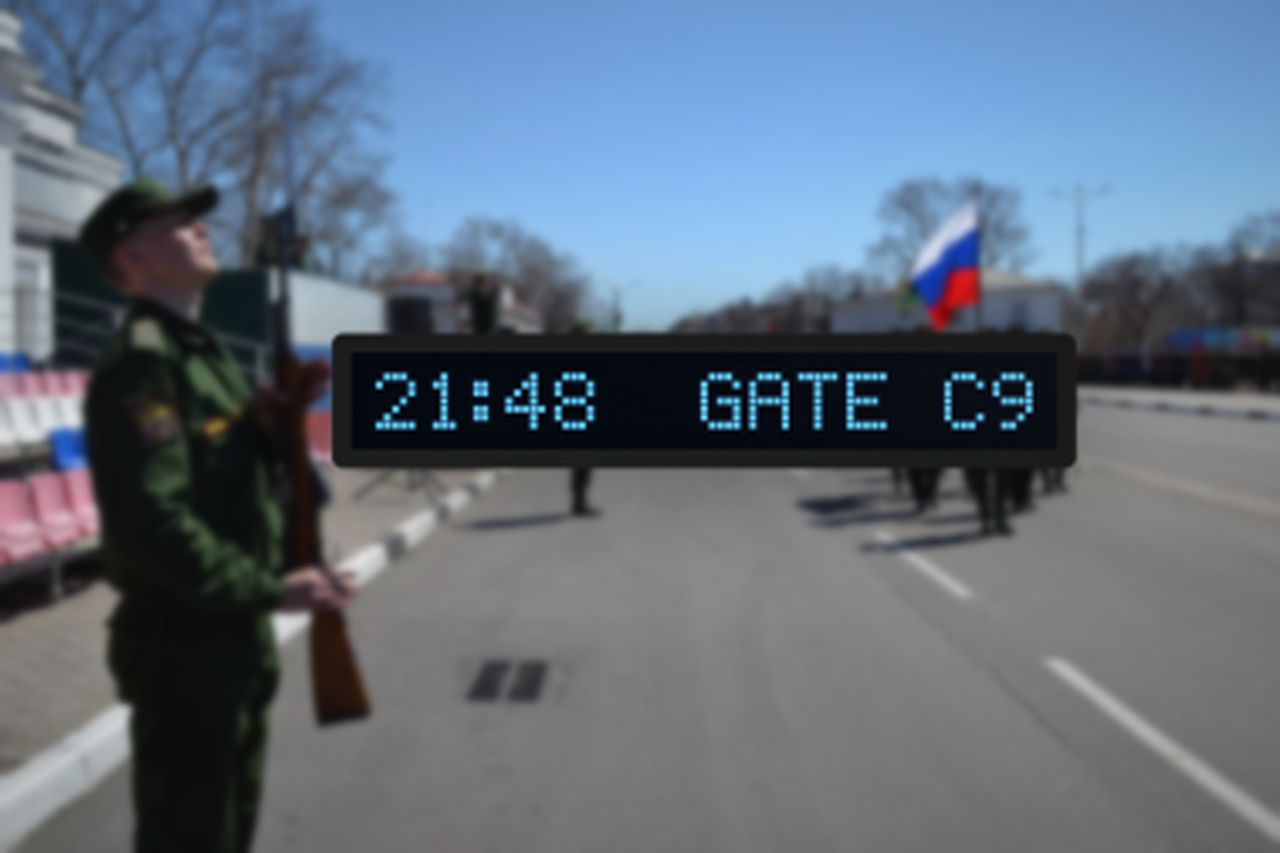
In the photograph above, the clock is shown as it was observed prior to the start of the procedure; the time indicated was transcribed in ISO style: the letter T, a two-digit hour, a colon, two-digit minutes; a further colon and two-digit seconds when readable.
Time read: T21:48
